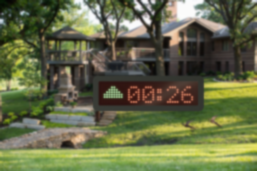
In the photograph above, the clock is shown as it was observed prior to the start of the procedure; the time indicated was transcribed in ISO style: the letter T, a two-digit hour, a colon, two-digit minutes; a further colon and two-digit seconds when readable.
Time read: T00:26
